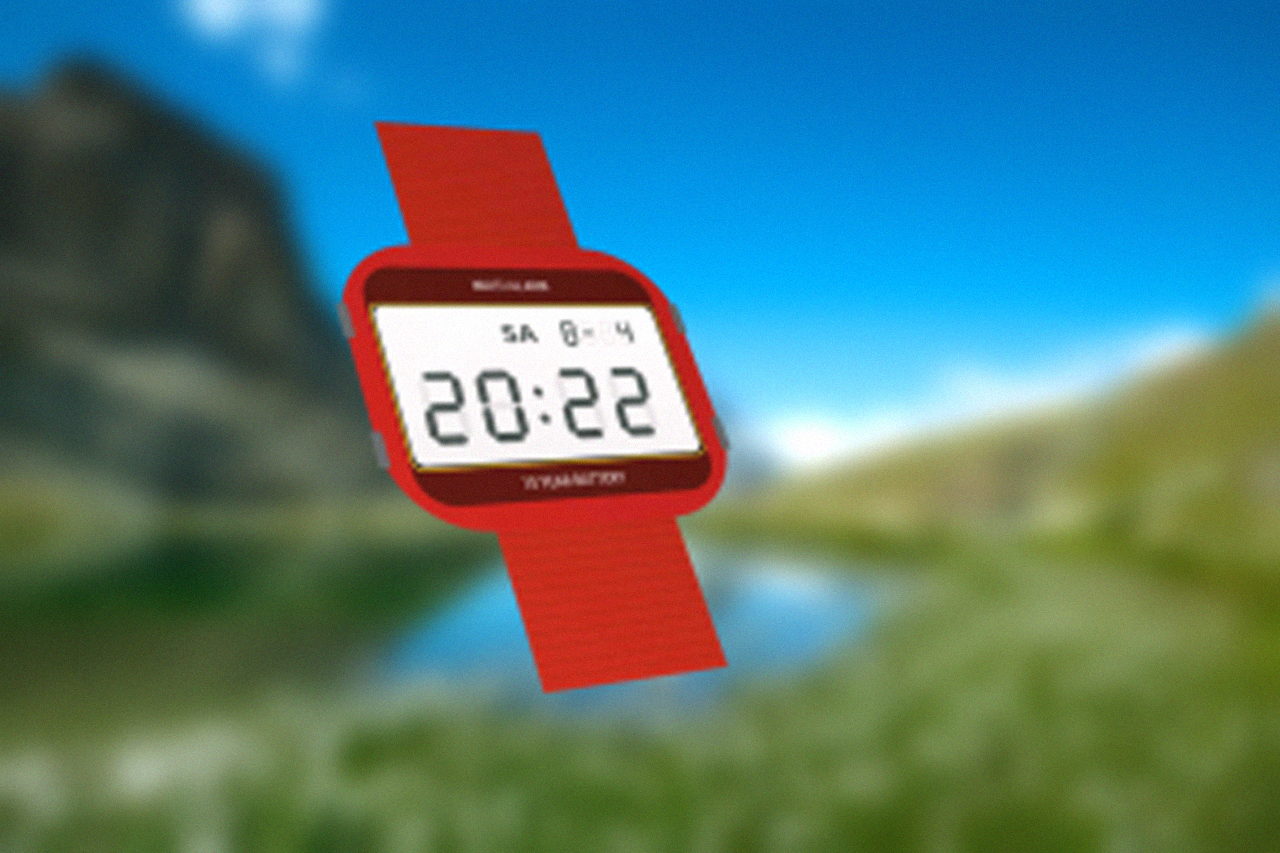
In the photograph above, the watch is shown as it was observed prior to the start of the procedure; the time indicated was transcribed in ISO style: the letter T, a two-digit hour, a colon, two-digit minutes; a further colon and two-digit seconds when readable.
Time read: T20:22
